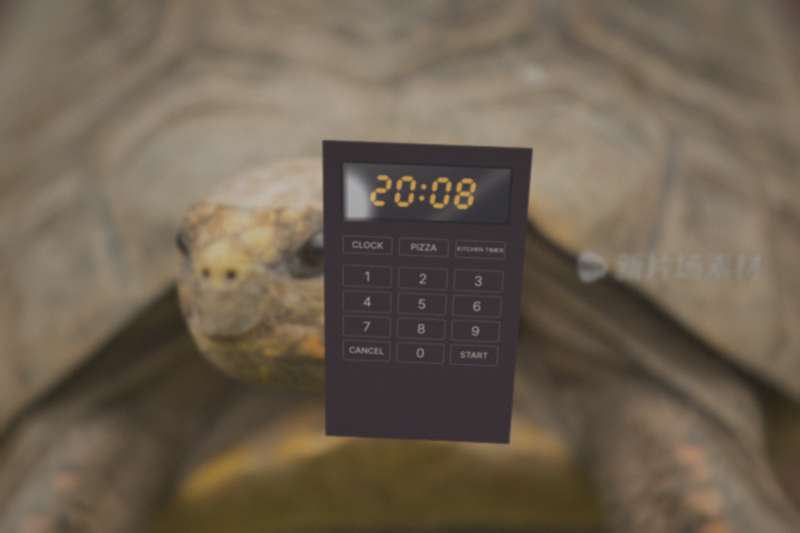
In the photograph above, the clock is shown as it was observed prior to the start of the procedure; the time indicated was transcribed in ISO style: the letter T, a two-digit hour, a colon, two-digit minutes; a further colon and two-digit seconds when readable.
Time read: T20:08
